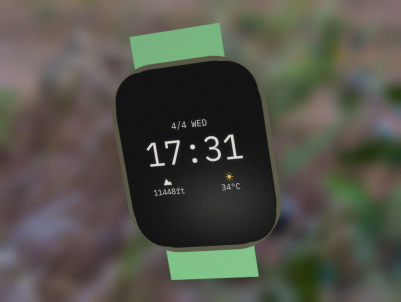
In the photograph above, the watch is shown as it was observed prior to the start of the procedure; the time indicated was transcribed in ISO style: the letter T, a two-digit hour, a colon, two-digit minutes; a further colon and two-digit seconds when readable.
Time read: T17:31
